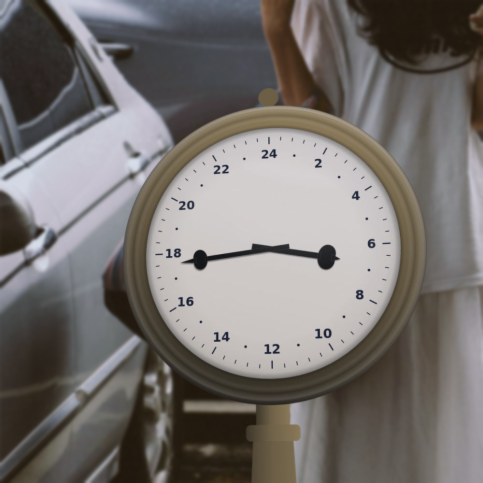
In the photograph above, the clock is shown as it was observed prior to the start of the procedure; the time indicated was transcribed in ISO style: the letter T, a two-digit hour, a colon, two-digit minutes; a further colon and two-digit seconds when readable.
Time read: T06:44
